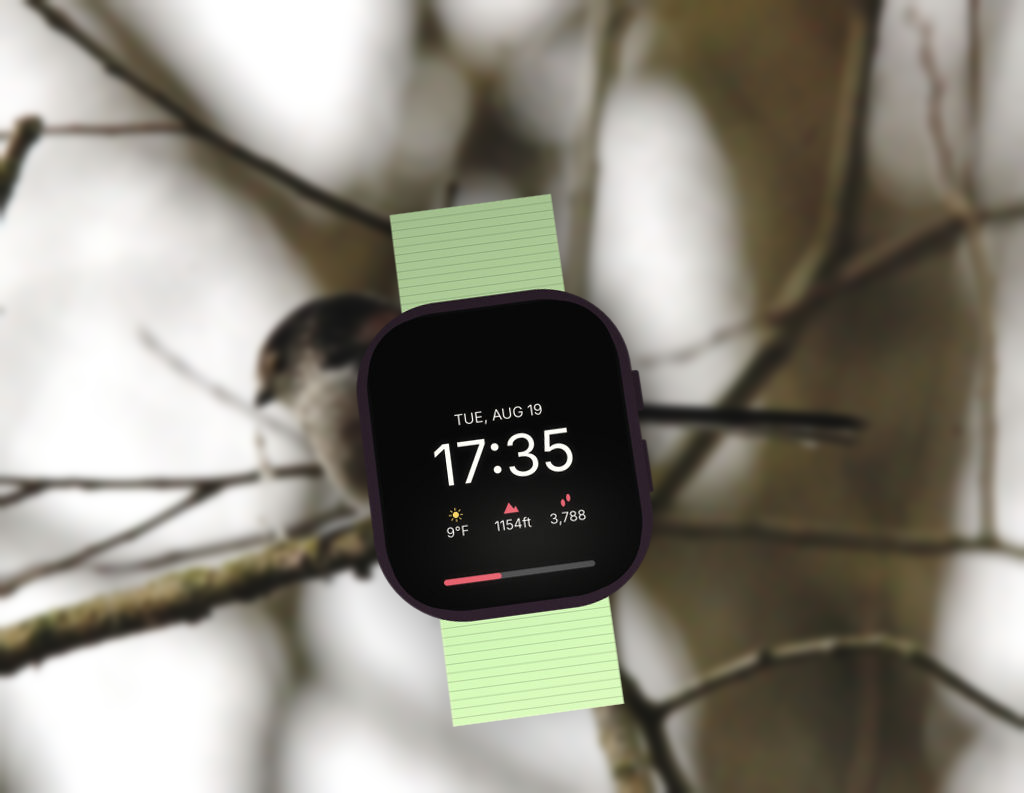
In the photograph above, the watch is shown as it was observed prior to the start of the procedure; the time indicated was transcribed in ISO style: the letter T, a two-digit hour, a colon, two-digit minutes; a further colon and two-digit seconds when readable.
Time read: T17:35
